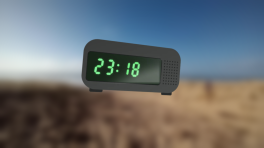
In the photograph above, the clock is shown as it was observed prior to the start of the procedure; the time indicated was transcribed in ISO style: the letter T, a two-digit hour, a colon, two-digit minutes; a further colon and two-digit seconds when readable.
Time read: T23:18
